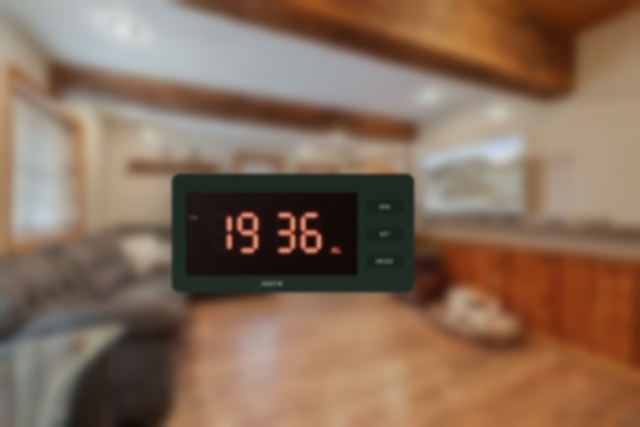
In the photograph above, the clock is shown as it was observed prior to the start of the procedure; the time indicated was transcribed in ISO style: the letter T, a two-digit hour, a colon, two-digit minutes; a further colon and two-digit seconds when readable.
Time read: T19:36
